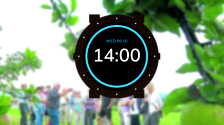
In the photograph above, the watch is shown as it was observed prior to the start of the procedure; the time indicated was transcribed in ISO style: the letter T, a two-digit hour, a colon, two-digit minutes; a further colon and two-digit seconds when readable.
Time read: T14:00
